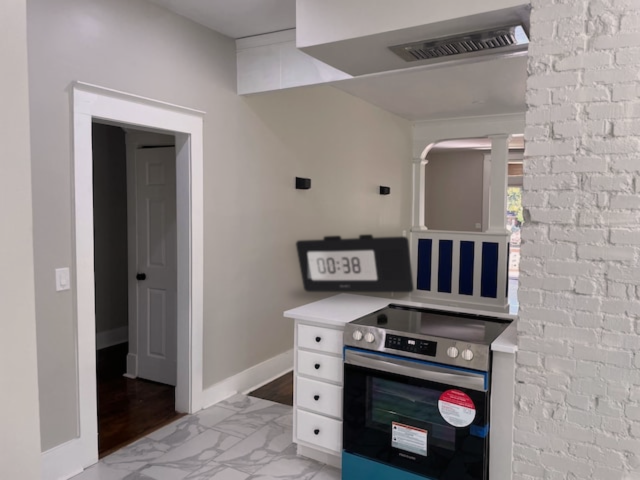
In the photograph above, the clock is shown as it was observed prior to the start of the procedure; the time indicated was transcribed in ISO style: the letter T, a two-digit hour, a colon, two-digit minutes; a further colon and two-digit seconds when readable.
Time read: T00:38
